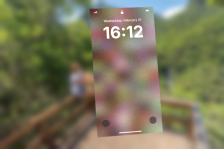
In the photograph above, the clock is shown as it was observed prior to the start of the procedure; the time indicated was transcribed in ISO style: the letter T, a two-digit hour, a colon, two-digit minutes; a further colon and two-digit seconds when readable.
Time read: T16:12
